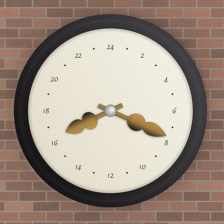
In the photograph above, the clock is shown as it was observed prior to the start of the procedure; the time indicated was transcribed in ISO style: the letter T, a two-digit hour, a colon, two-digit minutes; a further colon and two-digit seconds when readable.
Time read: T16:19
